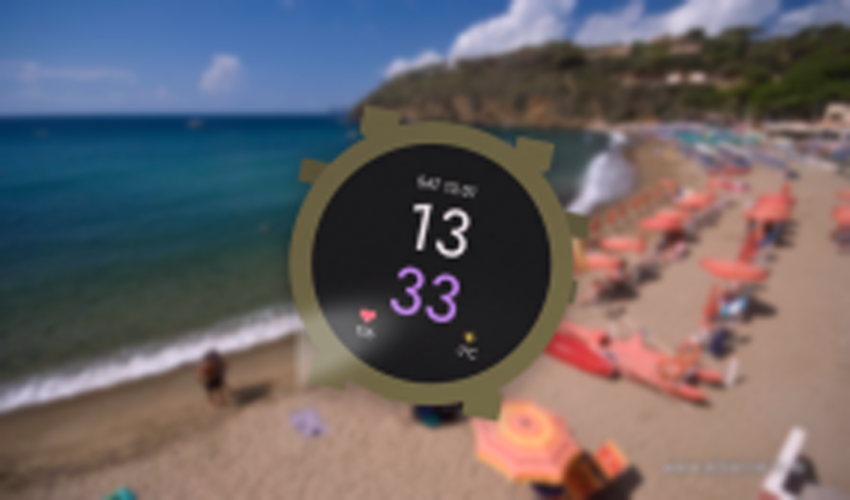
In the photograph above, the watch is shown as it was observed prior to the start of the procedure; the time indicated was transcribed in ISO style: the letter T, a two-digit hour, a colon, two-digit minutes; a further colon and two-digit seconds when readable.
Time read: T13:33
